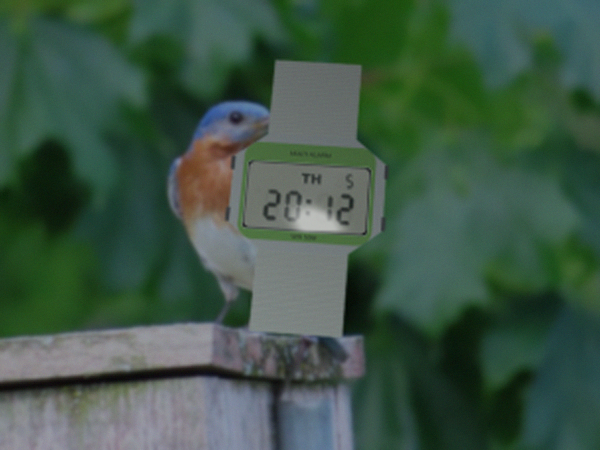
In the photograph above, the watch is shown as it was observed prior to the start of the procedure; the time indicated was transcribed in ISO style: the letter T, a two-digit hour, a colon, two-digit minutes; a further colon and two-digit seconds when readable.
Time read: T20:12
